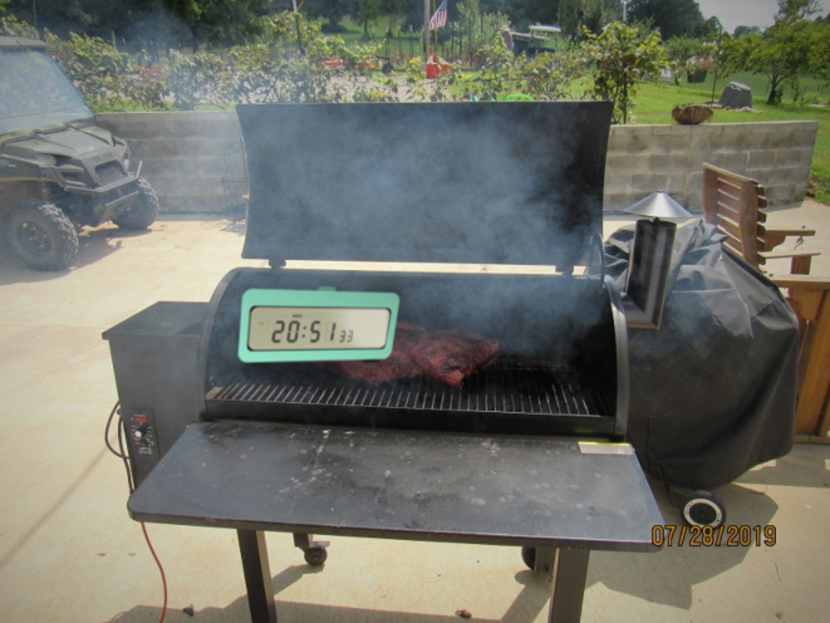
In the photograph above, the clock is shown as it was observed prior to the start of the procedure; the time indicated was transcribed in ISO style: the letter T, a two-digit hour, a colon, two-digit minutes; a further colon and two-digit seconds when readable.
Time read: T20:51:33
